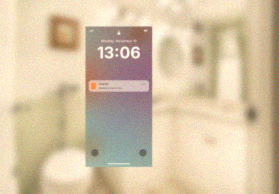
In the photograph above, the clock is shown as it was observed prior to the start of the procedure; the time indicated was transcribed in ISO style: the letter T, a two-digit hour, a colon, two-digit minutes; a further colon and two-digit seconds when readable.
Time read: T13:06
